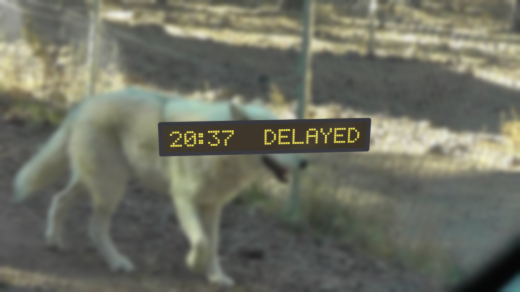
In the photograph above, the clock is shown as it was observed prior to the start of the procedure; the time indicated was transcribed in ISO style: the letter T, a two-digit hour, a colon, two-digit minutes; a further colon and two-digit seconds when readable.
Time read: T20:37
